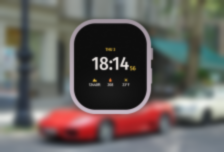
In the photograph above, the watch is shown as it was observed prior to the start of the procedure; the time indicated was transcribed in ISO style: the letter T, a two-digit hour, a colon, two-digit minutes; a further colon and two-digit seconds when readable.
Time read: T18:14
